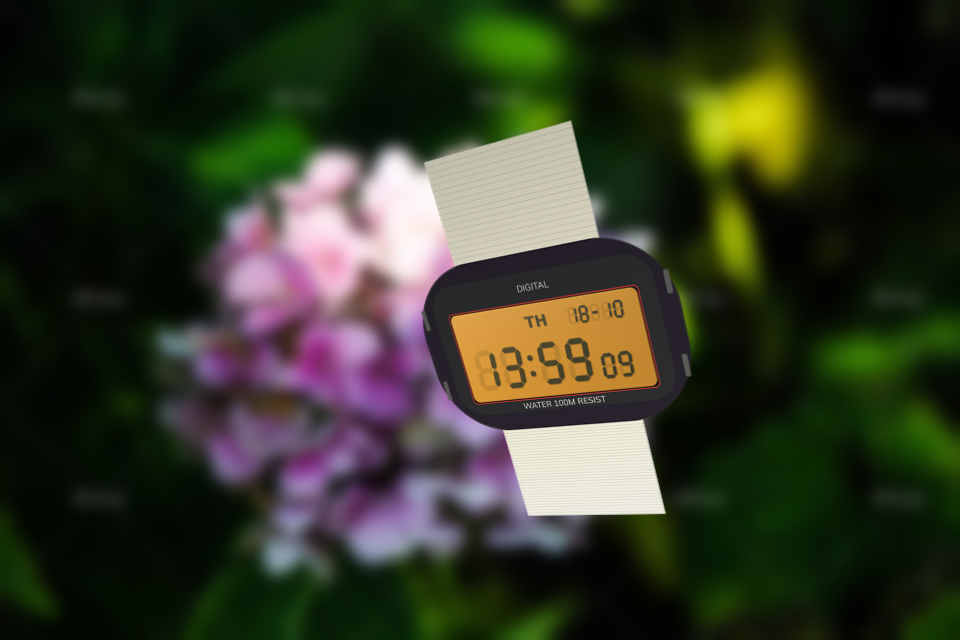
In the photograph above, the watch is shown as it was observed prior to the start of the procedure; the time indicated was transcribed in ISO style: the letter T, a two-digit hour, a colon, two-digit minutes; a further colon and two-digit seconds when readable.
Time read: T13:59:09
